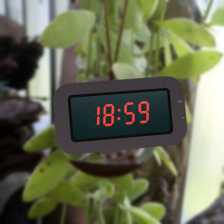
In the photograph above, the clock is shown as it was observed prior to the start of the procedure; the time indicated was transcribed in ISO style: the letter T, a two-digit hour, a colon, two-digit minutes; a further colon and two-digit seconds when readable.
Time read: T18:59
